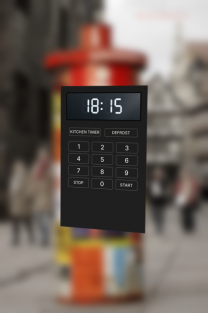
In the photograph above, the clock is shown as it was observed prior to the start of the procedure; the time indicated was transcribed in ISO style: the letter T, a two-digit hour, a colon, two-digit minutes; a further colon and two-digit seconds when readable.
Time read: T18:15
